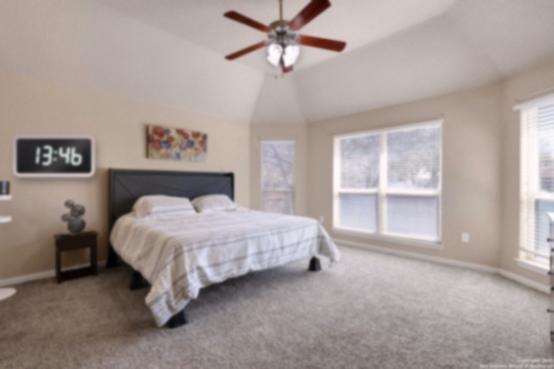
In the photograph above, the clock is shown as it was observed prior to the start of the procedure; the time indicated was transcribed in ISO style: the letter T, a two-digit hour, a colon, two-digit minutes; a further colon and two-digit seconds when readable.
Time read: T13:46
